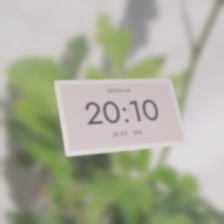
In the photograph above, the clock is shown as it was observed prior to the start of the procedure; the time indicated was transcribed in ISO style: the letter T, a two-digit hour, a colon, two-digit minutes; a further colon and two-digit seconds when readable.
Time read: T20:10
